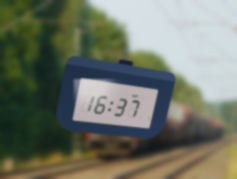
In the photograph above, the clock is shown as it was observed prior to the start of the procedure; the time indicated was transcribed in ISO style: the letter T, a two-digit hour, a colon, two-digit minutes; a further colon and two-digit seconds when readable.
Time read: T16:37
